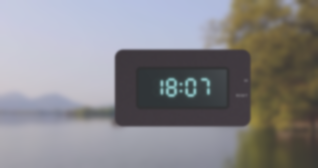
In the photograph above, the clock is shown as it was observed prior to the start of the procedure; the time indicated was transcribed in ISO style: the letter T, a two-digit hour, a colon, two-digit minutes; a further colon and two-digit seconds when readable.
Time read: T18:07
